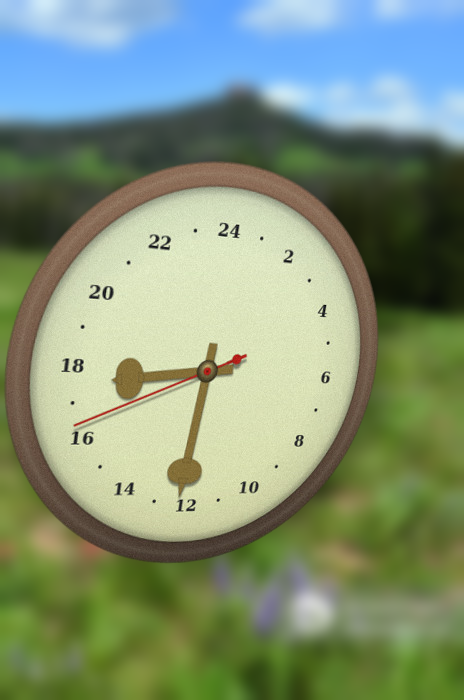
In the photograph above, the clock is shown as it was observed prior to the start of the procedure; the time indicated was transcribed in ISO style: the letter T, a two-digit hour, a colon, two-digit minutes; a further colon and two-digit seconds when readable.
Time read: T17:30:41
